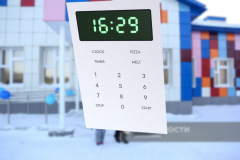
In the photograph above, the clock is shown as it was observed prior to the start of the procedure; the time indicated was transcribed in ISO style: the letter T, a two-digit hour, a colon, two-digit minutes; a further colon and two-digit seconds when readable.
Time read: T16:29
